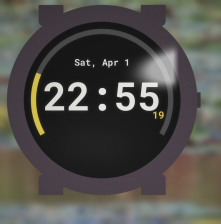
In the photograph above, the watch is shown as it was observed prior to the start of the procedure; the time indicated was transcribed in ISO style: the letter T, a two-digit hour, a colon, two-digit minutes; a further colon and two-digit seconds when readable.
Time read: T22:55:19
